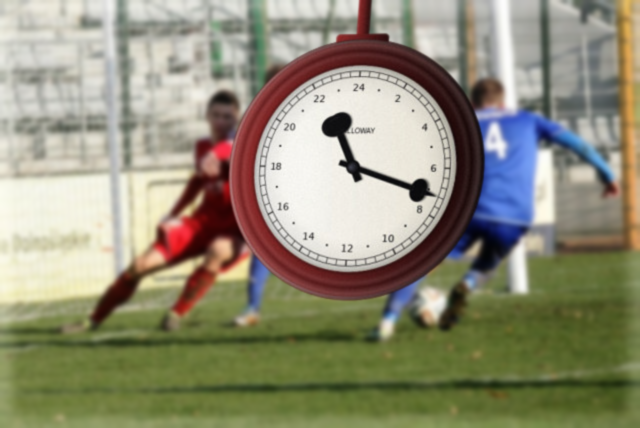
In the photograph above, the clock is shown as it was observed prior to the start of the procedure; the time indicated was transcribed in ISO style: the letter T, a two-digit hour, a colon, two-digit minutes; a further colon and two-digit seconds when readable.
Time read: T22:18
